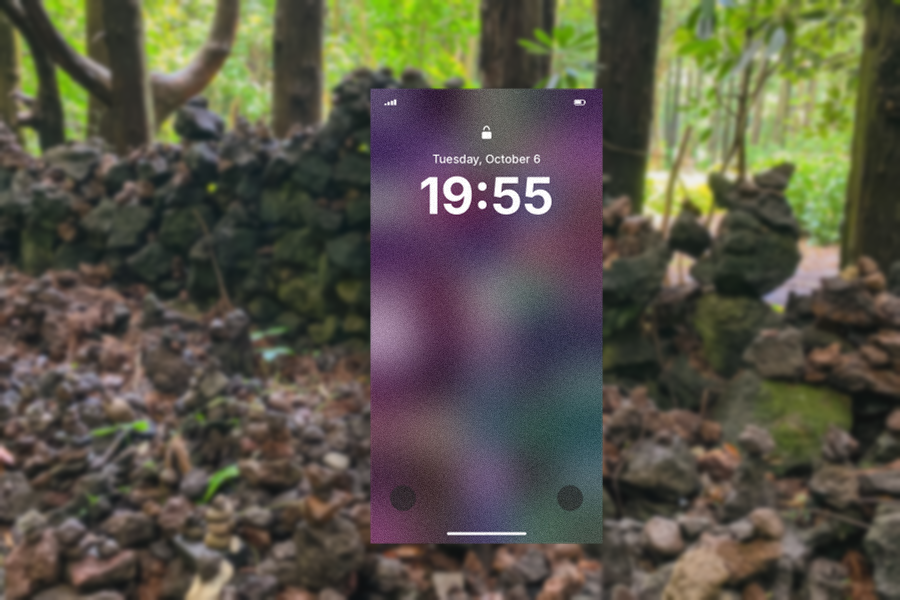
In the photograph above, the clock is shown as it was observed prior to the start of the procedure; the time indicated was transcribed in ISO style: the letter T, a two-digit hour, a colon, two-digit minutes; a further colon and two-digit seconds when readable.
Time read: T19:55
